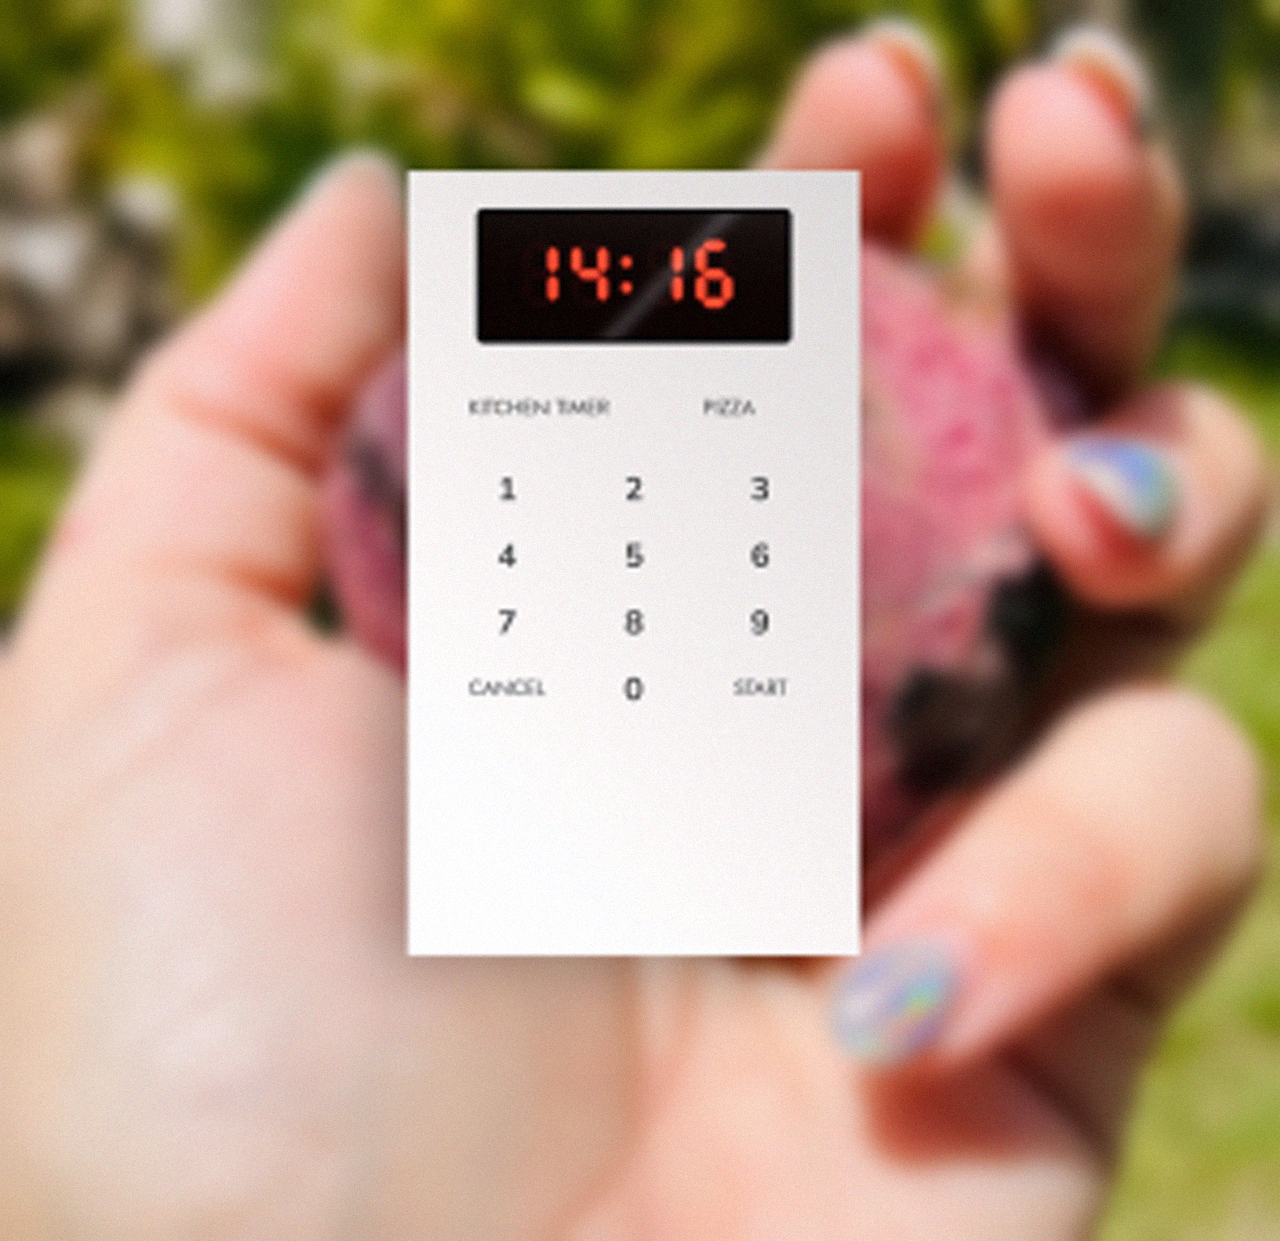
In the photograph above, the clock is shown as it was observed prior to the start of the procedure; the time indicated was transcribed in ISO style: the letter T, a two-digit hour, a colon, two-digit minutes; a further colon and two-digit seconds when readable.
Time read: T14:16
